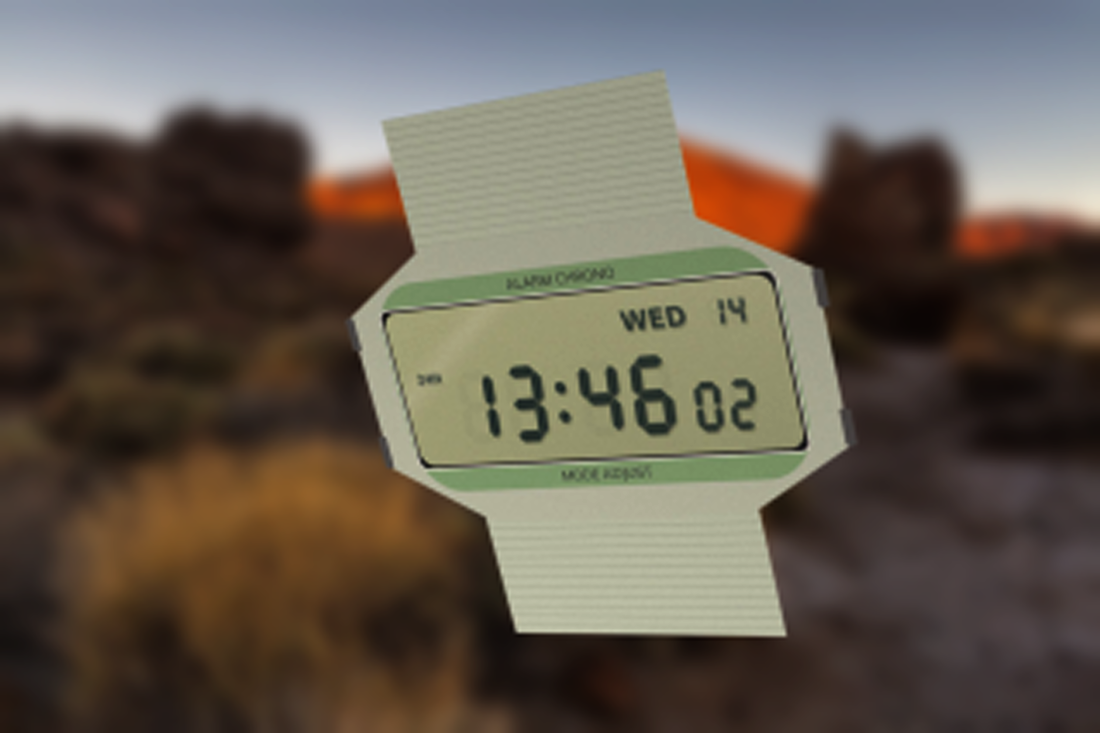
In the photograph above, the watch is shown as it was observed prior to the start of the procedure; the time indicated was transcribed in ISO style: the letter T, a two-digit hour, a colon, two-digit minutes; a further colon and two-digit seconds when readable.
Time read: T13:46:02
